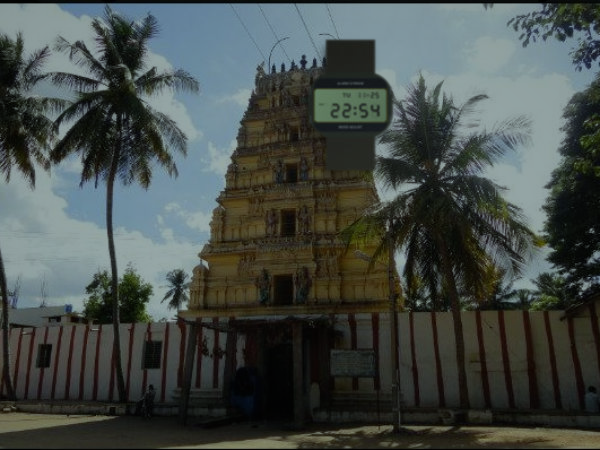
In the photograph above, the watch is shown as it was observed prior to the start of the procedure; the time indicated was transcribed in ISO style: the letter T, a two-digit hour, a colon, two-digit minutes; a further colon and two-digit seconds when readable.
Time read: T22:54
